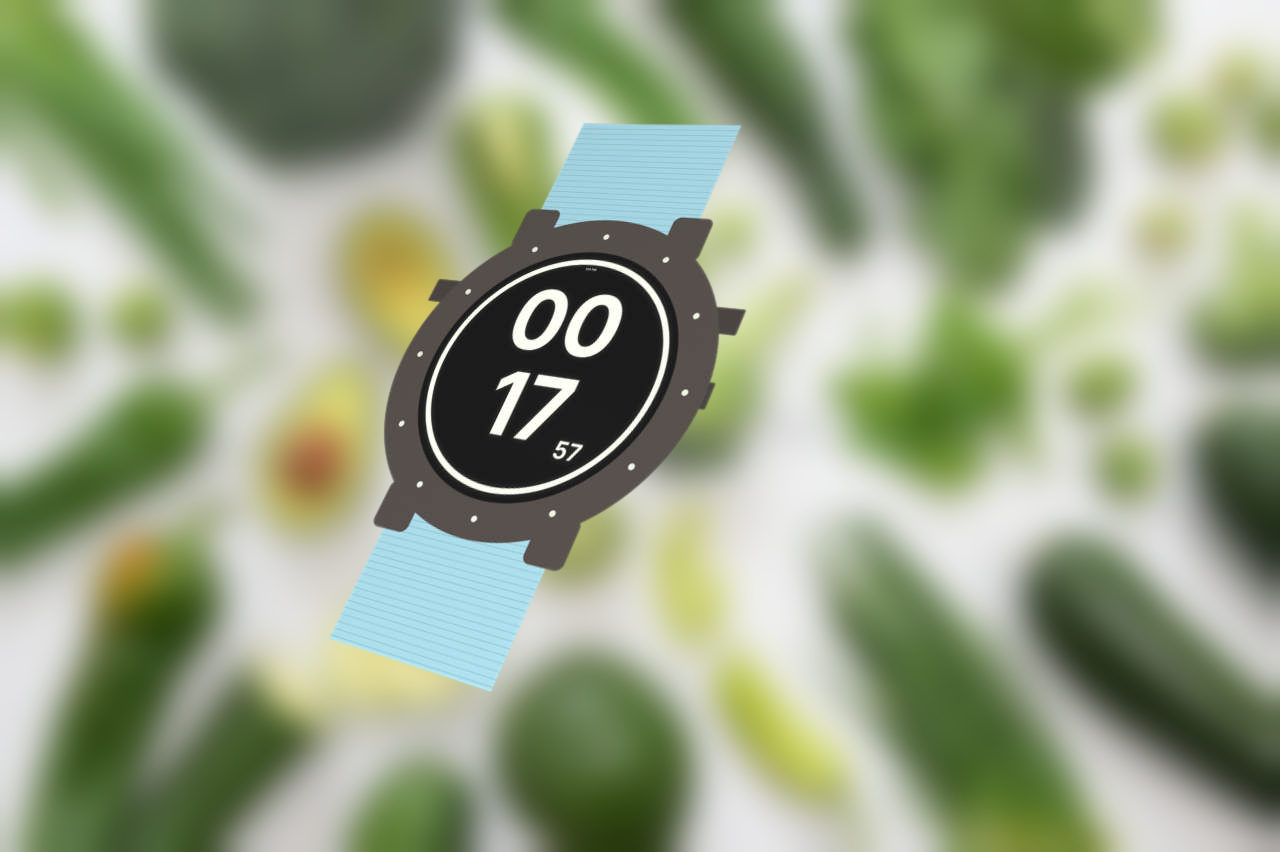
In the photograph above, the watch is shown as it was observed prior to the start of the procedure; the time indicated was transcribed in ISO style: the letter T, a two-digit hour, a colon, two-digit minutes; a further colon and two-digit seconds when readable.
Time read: T00:17:57
